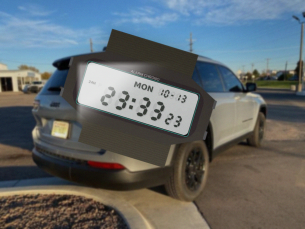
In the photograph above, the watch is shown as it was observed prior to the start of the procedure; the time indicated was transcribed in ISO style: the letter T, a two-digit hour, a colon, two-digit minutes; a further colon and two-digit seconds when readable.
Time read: T23:33:23
